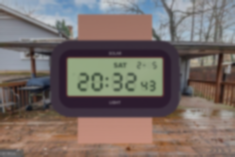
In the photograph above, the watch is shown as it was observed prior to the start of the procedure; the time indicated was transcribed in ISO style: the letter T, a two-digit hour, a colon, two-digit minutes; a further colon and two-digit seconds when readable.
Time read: T20:32
